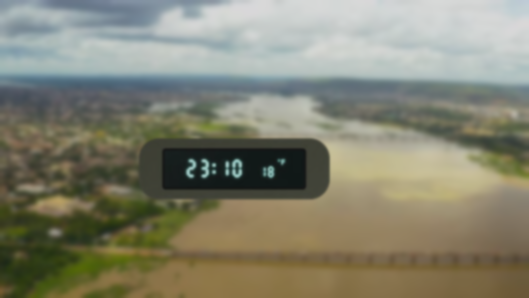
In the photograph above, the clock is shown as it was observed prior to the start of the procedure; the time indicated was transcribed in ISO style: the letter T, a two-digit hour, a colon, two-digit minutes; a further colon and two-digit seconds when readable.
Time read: T23:10
